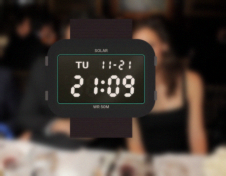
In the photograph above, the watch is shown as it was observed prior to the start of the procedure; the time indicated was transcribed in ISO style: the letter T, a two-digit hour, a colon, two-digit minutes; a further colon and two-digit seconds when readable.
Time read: T21:09
